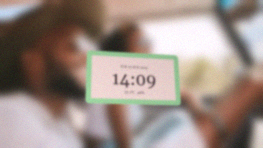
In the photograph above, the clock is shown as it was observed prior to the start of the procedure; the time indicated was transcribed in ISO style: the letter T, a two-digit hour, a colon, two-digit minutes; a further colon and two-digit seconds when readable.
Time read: T14:09
